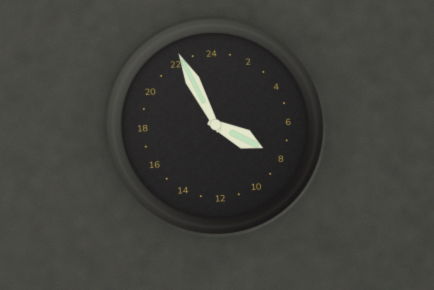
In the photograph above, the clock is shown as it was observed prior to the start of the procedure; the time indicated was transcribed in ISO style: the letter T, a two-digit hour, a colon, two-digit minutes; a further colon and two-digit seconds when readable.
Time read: T07:56
